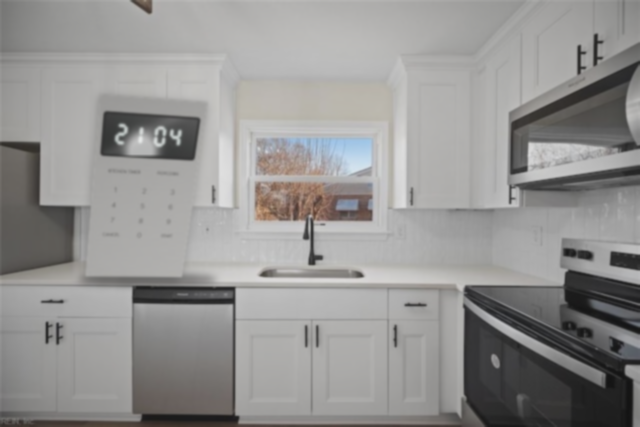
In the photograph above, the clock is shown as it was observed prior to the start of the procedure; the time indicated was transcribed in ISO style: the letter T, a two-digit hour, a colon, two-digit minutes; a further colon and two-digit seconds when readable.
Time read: T21:04
